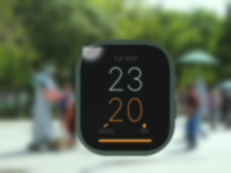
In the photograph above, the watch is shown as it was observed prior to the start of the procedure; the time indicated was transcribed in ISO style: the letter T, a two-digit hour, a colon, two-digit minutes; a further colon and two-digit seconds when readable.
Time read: T23:20
